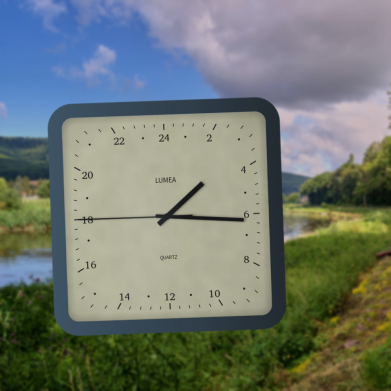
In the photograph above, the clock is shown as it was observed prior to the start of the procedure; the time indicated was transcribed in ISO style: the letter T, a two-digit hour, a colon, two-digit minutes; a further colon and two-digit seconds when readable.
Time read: T03:15:45
